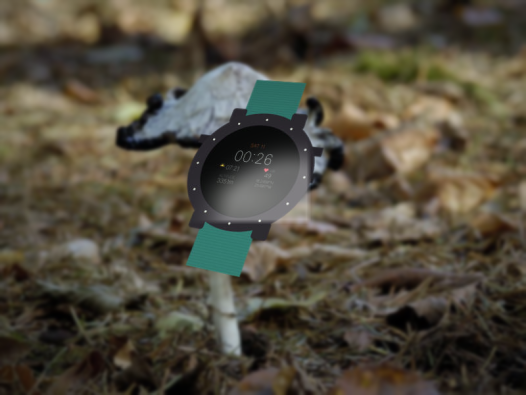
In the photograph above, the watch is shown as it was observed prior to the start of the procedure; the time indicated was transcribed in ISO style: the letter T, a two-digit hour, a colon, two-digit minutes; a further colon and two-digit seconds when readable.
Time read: T00:26
